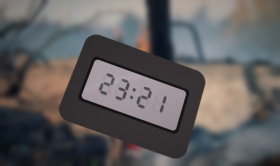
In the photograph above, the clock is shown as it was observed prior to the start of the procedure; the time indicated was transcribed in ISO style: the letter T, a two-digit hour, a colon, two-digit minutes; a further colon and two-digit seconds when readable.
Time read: T23:21
